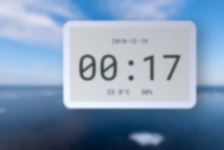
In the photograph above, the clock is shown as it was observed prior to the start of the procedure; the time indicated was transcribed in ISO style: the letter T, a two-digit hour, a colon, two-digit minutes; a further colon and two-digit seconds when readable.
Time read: T00:17
